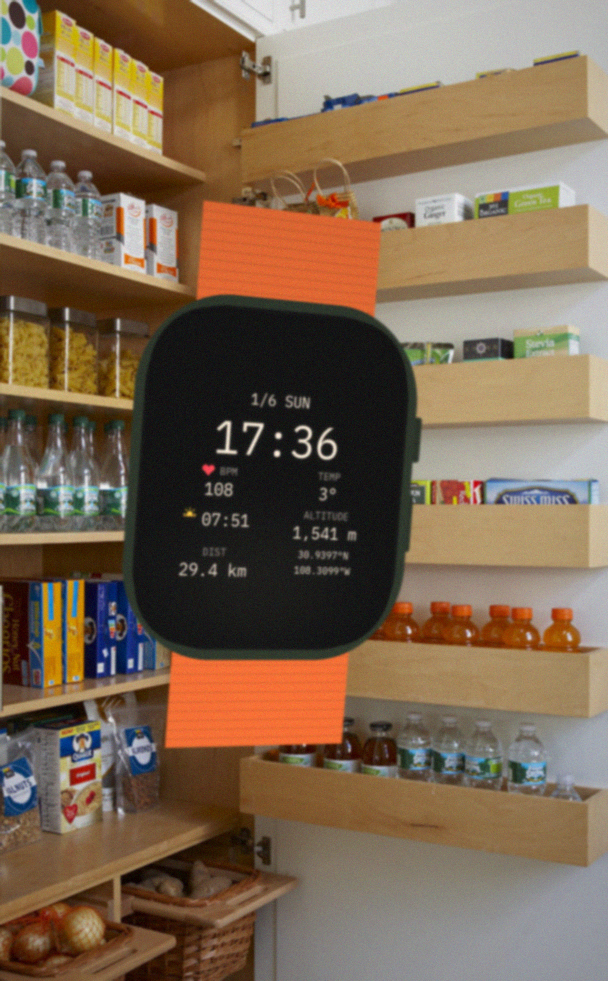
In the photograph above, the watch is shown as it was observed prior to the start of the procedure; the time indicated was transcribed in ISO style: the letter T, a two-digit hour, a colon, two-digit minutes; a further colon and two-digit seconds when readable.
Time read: T17:36
